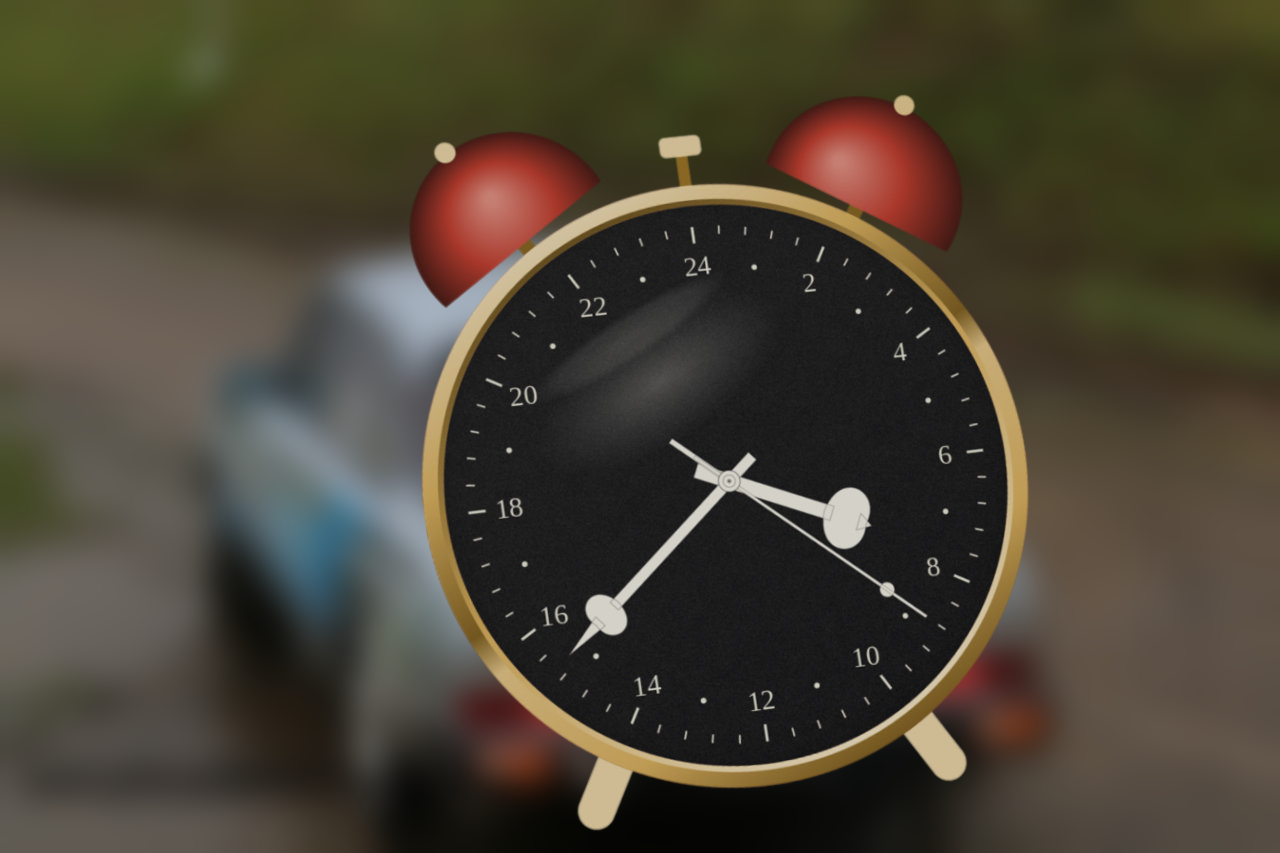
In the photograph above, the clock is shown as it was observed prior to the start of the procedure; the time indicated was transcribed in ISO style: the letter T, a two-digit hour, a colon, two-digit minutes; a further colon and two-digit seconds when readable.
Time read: T07:38:22
